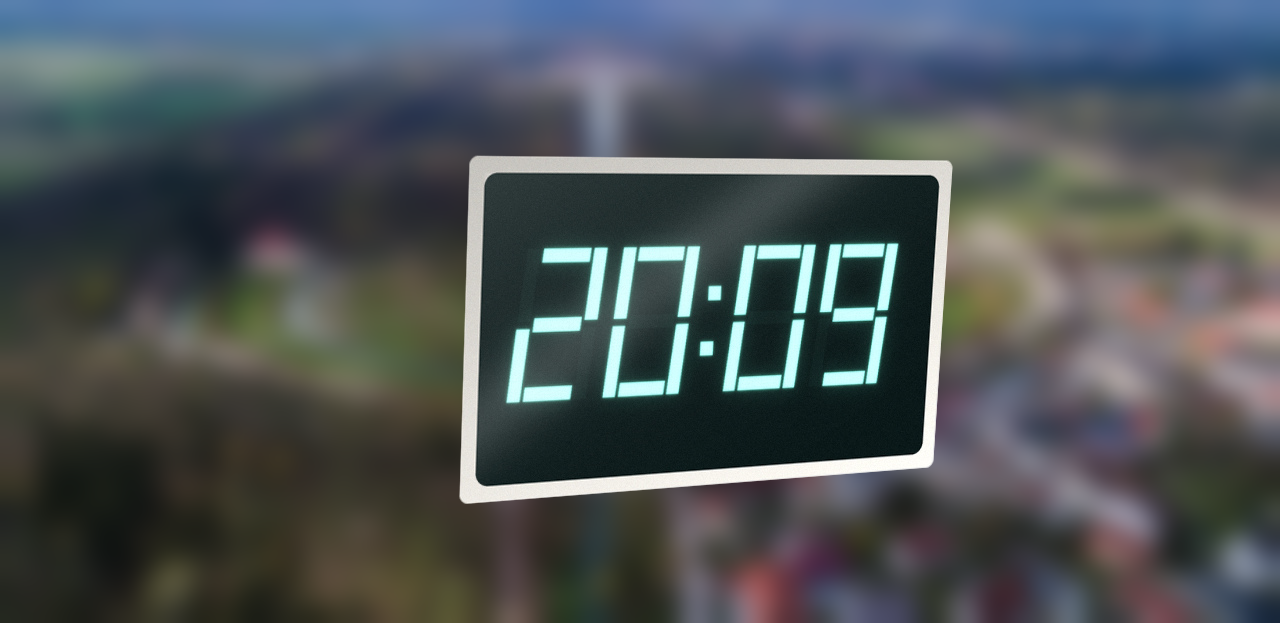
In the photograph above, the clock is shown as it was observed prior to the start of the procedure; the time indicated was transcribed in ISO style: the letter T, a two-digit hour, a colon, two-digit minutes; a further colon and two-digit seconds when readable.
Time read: T20:09
